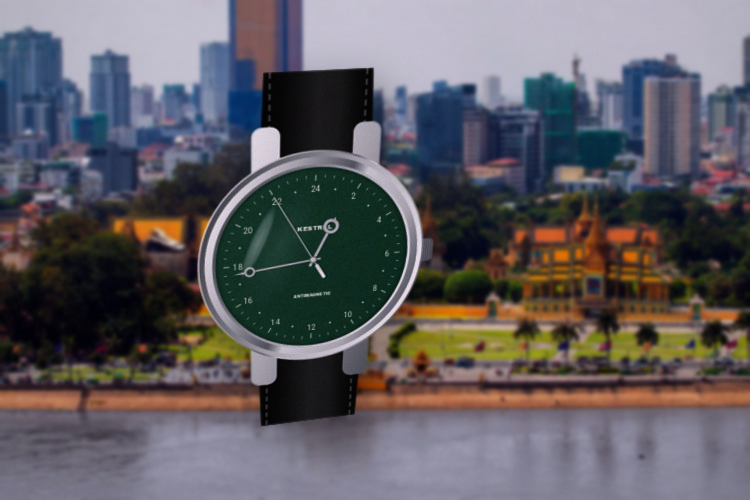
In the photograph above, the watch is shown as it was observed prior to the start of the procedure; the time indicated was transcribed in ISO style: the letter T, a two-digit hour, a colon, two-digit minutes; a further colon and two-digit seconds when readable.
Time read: T01:43:55
